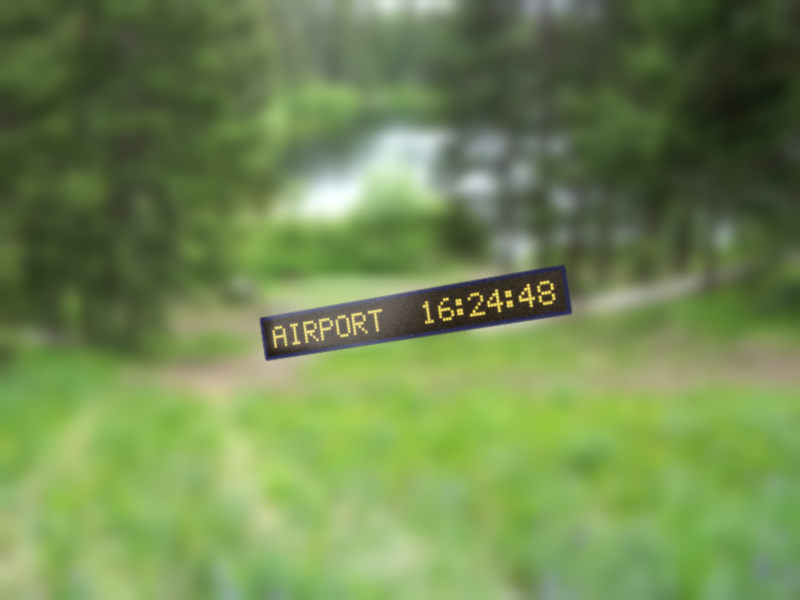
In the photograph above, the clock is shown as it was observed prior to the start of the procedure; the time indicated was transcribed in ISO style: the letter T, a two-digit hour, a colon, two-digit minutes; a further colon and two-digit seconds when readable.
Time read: T16:24:48
